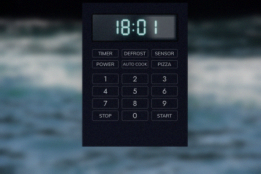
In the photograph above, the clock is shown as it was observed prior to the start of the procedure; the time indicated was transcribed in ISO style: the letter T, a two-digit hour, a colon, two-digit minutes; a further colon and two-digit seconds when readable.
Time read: T18:01
